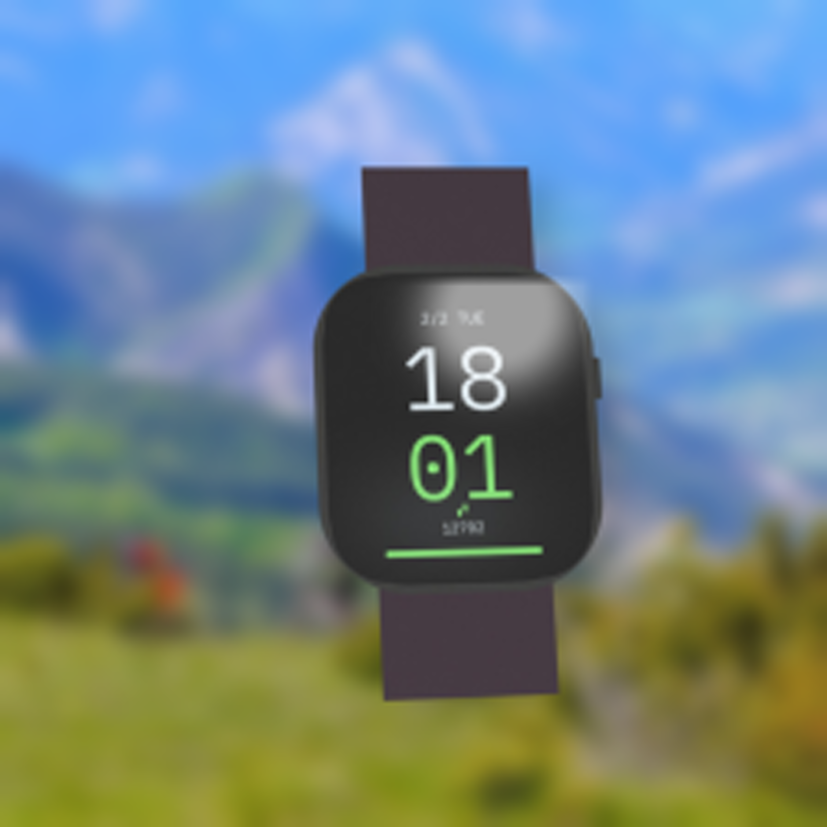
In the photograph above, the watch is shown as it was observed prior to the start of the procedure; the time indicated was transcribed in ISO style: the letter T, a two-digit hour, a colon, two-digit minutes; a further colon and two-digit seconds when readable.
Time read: T18:01
